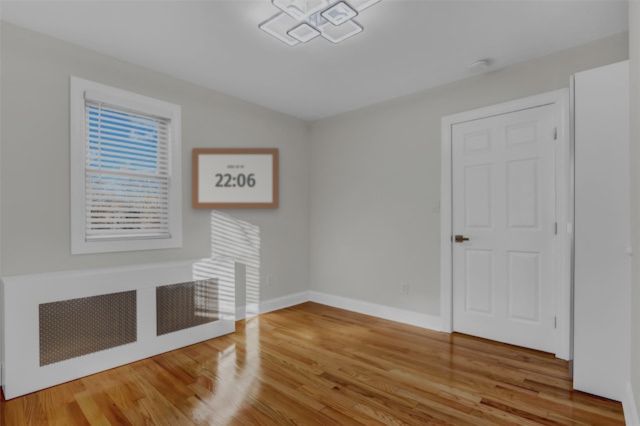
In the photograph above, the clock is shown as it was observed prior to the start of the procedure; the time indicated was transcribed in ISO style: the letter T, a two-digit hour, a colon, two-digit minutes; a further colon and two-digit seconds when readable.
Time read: T22:06
